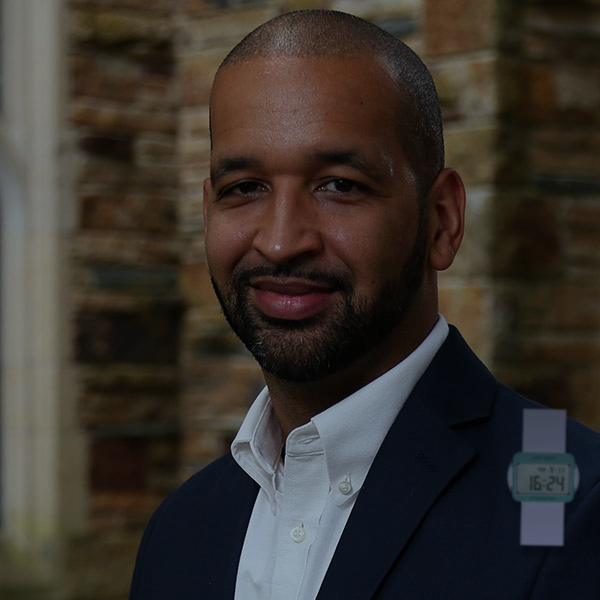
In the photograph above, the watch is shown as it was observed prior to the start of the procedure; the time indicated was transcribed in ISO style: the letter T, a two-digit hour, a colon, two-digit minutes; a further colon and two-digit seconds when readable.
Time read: T16:24
